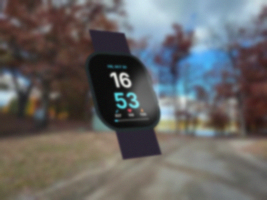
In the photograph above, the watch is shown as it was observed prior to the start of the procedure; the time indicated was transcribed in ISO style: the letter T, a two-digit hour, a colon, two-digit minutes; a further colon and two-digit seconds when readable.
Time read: T16:53
